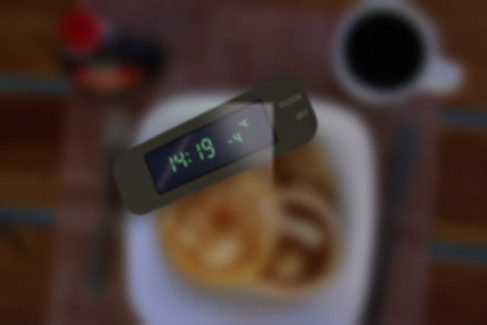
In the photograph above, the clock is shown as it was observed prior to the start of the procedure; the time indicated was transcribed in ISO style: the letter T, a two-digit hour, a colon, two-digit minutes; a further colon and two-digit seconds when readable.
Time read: T14:19
